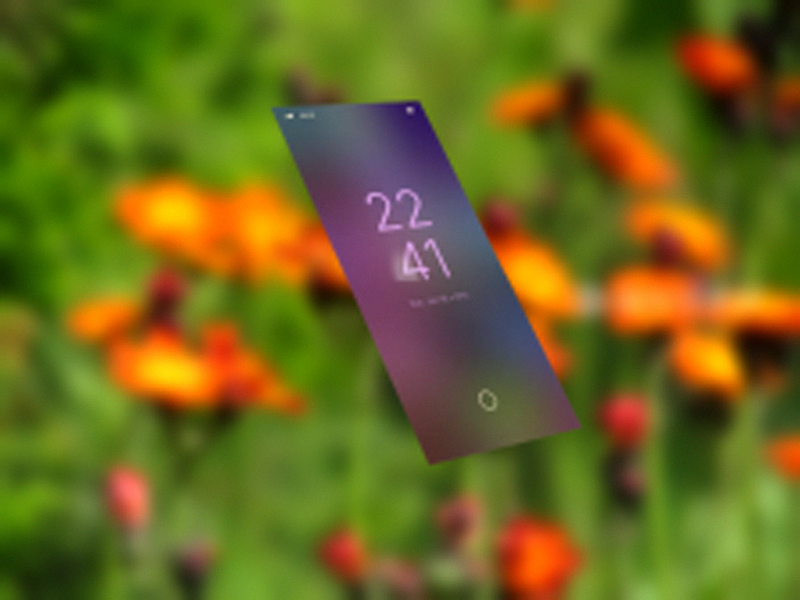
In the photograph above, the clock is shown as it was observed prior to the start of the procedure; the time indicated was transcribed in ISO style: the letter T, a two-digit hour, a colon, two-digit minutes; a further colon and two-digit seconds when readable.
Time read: T22:41
